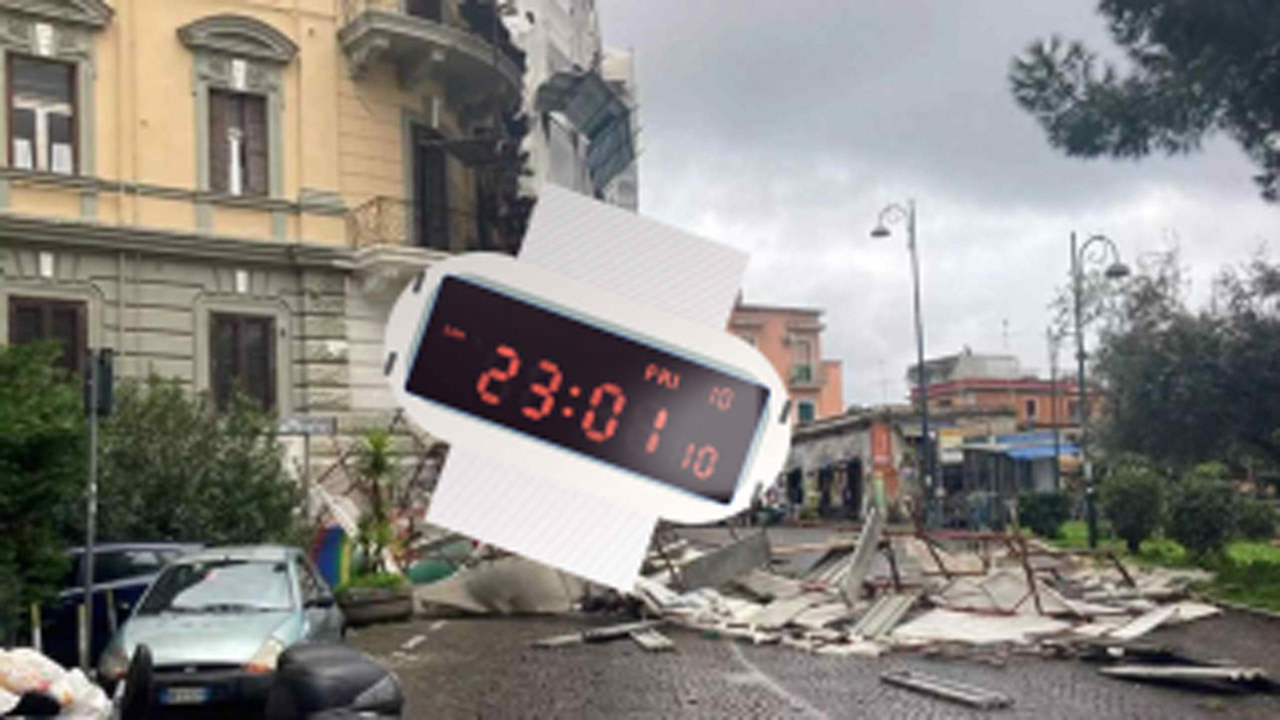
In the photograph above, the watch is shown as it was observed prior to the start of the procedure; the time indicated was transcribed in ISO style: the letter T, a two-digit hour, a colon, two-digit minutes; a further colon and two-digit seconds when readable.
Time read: T23:01:10
